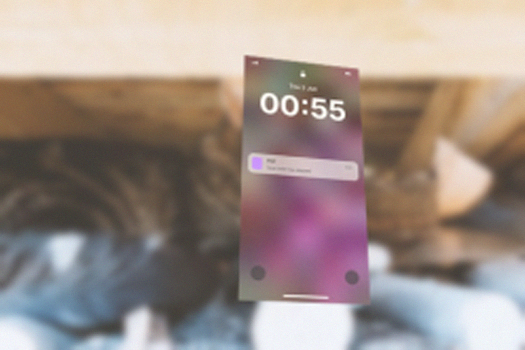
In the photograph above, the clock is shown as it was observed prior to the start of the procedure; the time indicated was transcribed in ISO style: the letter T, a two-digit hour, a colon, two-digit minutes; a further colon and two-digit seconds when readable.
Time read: T00:55
